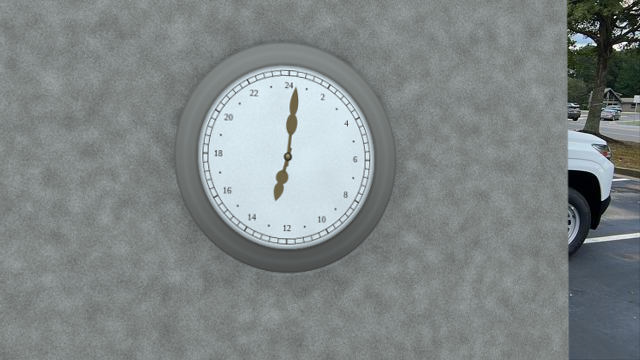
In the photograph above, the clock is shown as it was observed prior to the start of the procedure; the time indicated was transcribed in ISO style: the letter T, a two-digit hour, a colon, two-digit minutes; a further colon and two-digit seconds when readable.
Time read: T13:01
